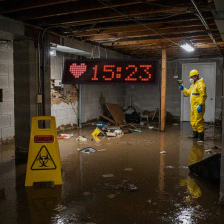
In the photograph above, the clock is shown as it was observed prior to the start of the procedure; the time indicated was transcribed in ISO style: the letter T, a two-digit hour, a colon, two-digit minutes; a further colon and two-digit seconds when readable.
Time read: T15:23
